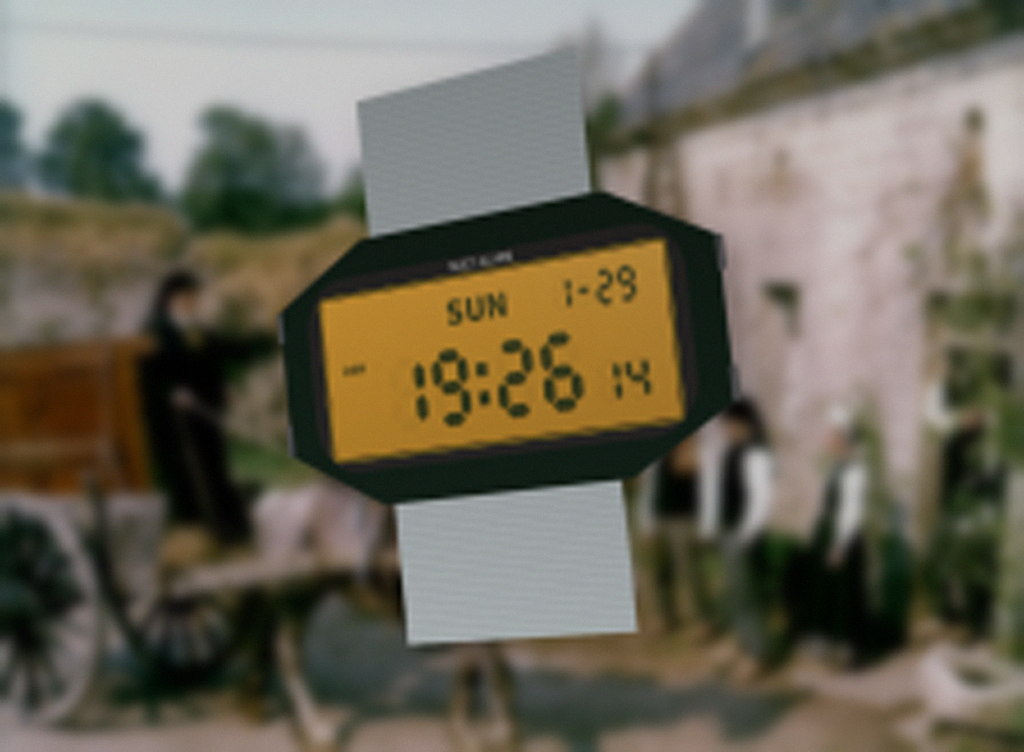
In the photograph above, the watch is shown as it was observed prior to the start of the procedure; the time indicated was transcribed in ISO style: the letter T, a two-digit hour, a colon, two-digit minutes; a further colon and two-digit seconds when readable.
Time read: T19:26:14
